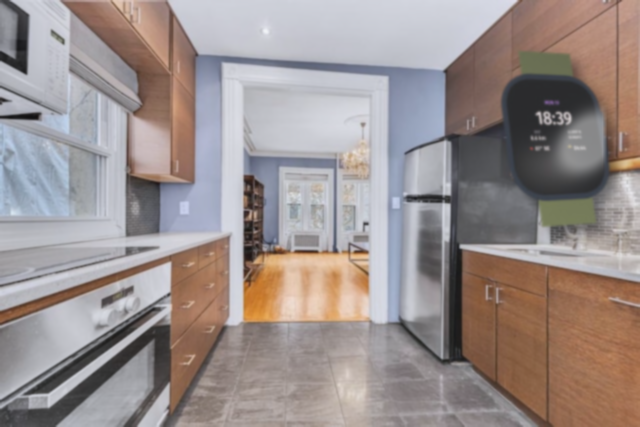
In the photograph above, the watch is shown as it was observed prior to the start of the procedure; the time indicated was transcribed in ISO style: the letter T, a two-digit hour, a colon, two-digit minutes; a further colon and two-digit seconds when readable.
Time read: T18:39
